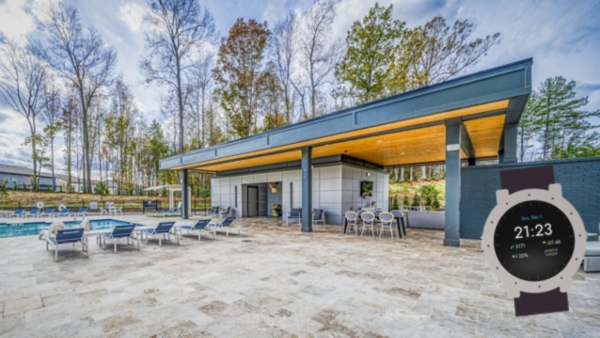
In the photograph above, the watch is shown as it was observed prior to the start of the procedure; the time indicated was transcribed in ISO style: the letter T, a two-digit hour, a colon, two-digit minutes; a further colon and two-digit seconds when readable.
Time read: T21:23
